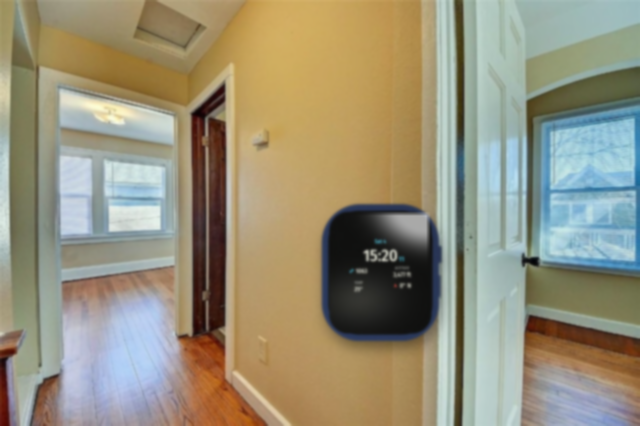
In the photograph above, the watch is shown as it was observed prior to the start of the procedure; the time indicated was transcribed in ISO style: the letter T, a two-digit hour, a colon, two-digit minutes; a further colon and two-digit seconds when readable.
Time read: T15:20
